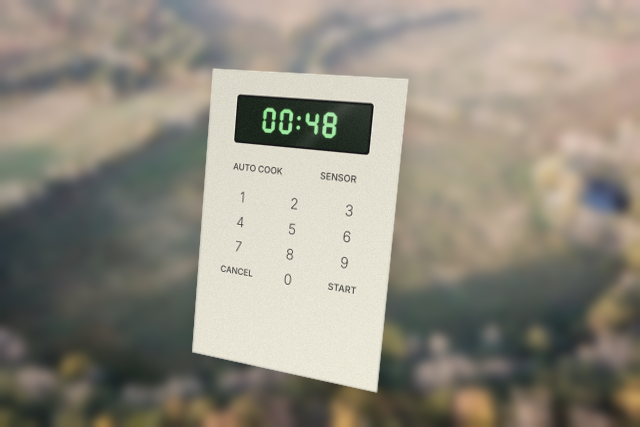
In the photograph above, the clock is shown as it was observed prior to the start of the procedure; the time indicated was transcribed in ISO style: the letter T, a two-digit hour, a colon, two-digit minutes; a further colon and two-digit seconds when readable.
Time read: T00:48
